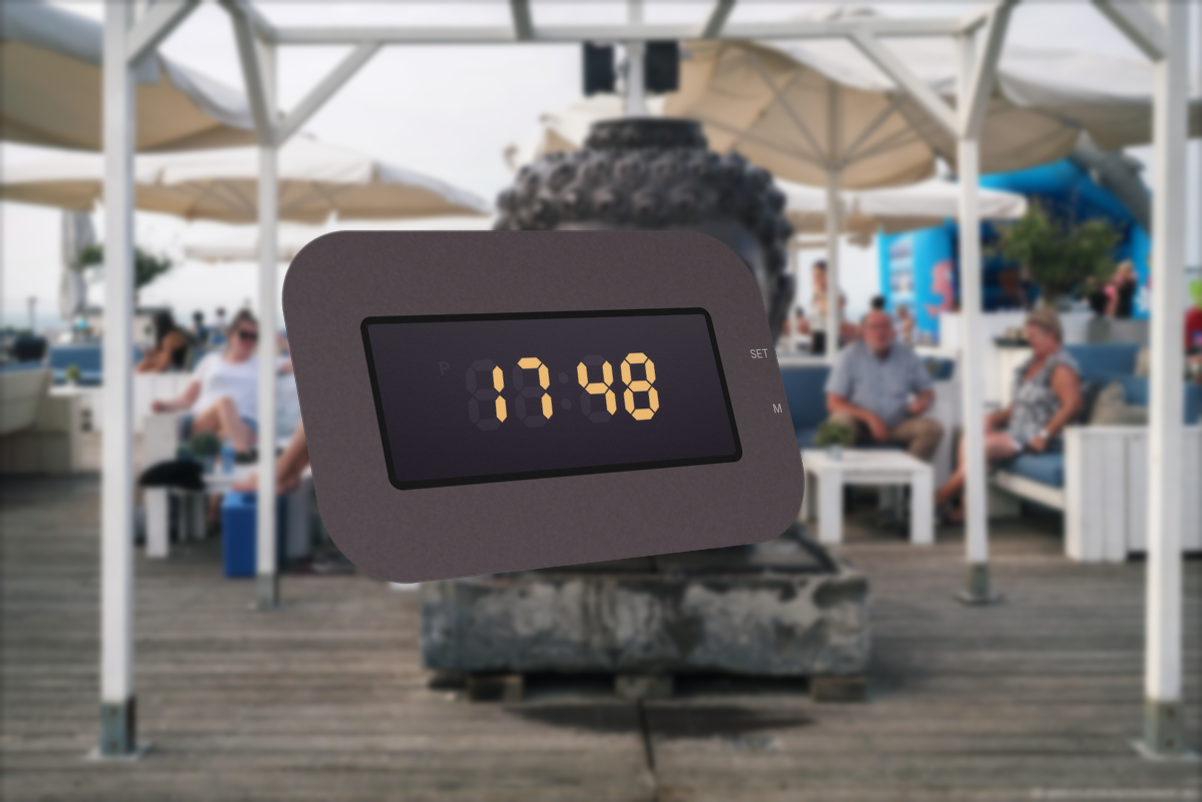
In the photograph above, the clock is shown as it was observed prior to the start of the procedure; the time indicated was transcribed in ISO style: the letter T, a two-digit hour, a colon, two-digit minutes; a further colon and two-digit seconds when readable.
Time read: T17:48
